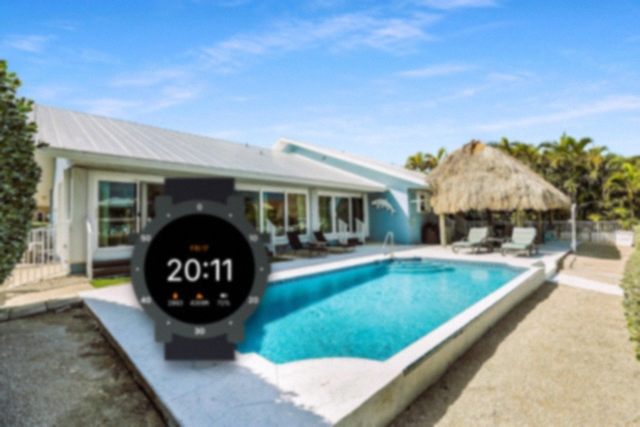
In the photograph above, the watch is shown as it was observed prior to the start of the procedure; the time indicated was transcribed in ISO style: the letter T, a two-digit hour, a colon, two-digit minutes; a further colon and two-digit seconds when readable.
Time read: T20:11
